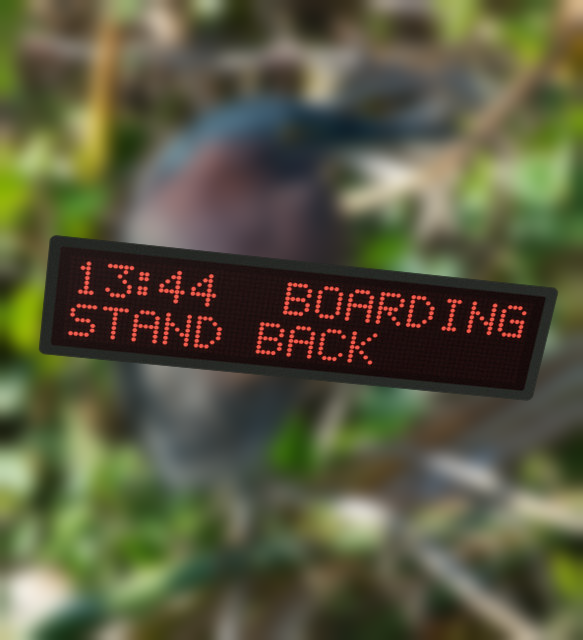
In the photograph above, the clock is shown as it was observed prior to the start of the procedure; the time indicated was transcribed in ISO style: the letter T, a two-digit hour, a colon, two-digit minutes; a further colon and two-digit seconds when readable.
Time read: T13:44
